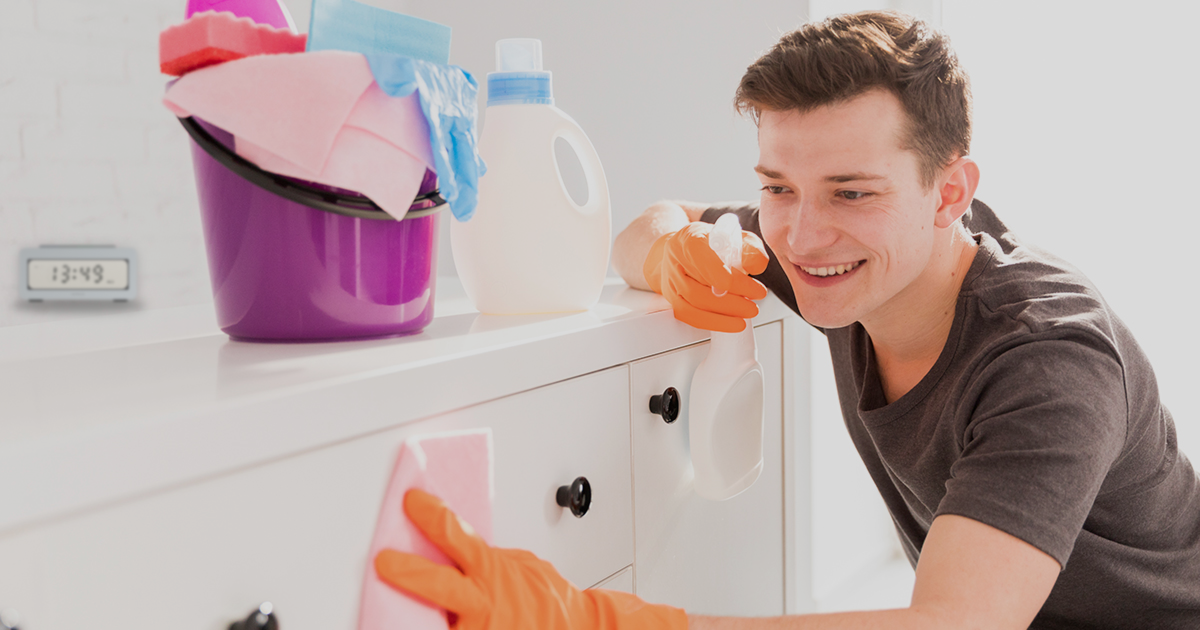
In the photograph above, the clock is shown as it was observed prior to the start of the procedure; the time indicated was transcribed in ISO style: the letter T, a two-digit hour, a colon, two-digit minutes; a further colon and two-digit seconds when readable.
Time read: T13:49
